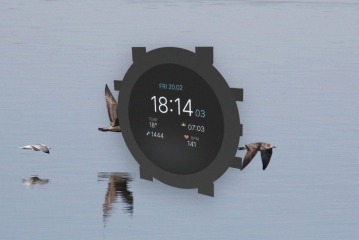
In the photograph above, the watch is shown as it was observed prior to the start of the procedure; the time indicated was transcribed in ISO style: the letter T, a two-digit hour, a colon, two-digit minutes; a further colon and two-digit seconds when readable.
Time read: T18:14:03
